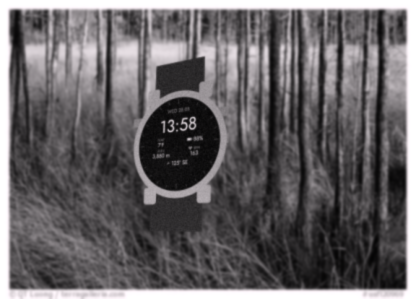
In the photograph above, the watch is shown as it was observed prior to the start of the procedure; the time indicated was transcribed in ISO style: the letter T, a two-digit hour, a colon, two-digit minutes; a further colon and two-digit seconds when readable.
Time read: T13:58
